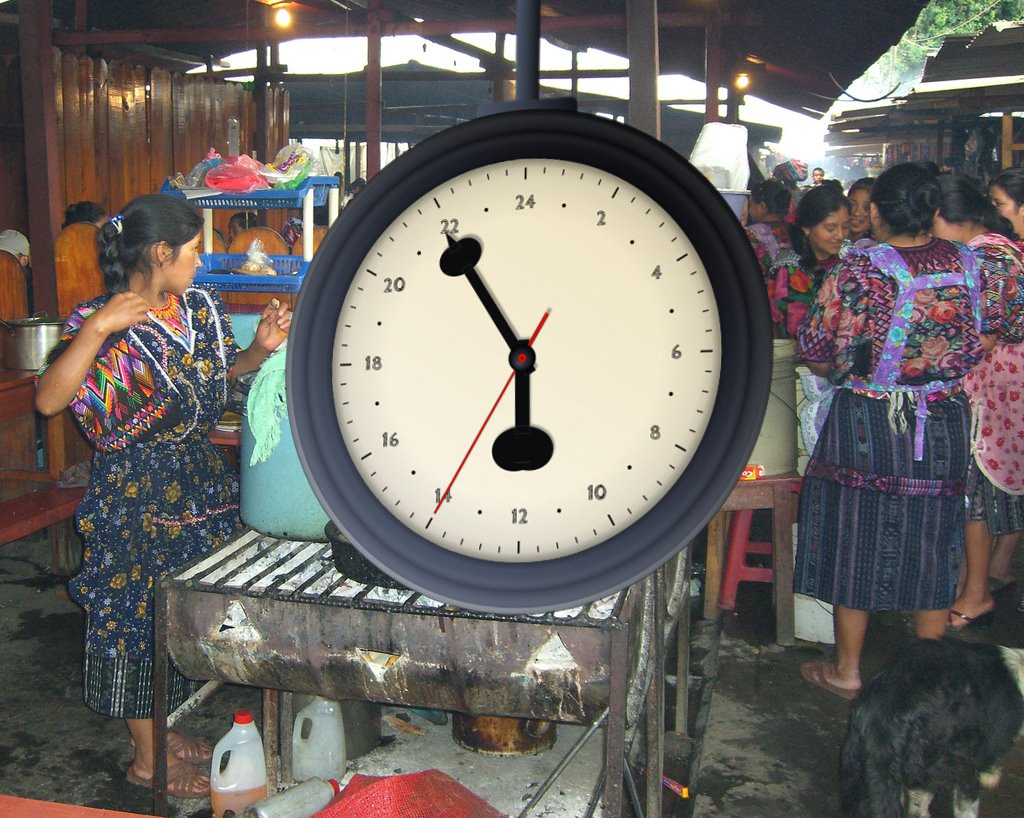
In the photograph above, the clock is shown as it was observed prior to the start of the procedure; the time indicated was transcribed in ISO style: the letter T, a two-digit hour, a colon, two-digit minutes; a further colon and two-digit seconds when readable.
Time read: T11:54:35
